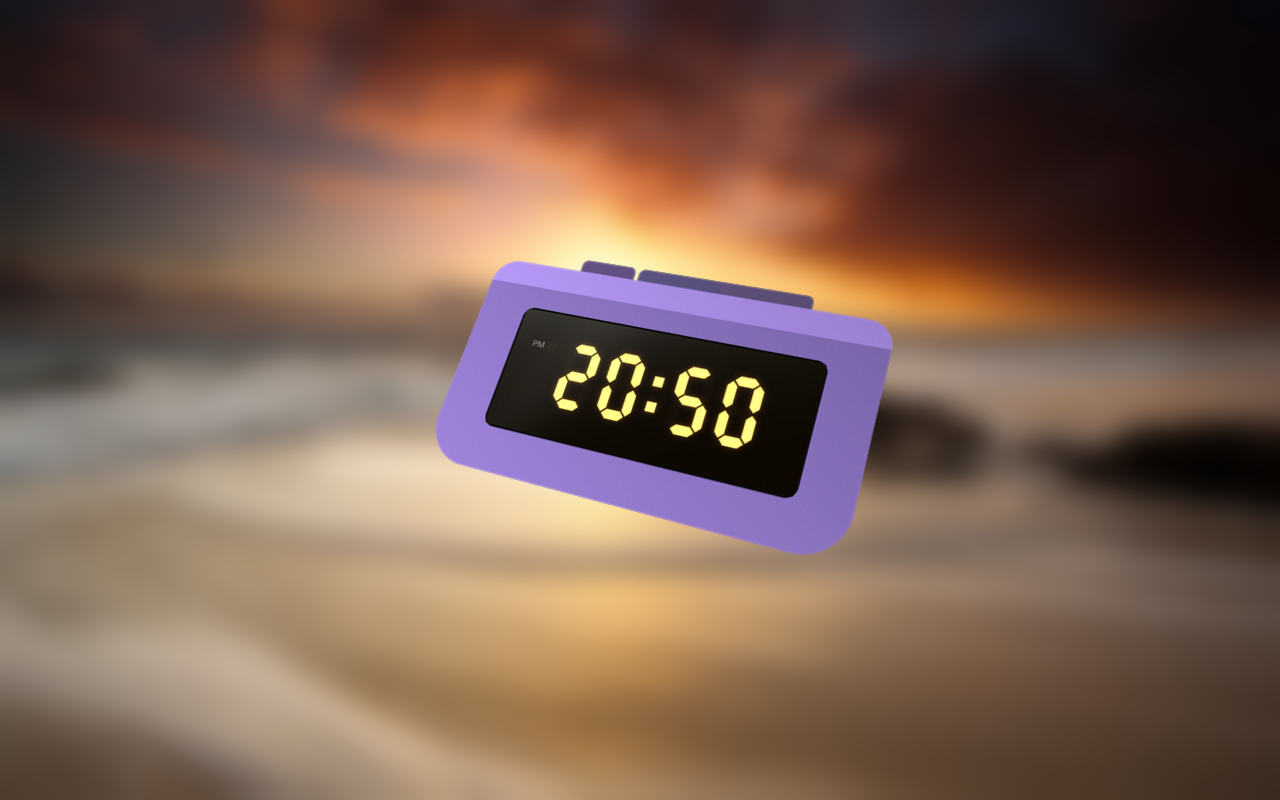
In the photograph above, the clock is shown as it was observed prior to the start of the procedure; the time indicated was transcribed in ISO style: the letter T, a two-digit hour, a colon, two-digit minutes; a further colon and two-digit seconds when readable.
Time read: T20:50
